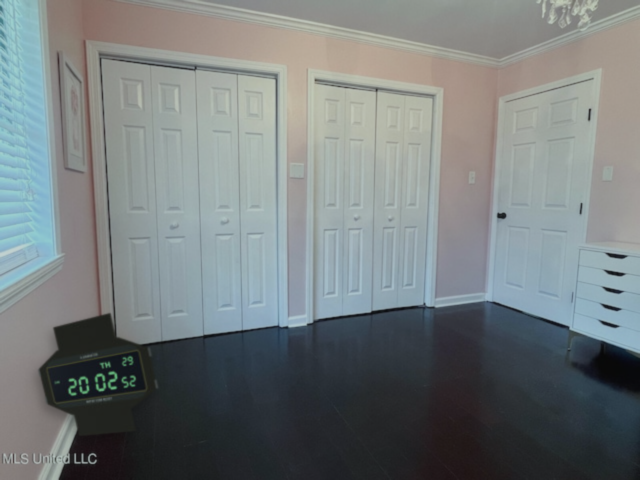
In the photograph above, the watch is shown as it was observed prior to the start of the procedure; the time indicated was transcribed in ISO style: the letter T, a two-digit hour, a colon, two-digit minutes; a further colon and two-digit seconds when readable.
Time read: T20:02:52
